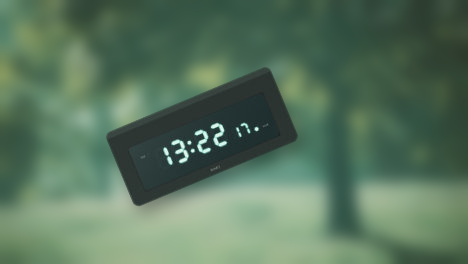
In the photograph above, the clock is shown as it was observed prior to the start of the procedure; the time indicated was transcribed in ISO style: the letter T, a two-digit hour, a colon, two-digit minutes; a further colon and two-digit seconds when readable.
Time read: T13:22:17
